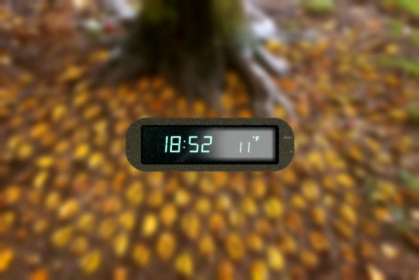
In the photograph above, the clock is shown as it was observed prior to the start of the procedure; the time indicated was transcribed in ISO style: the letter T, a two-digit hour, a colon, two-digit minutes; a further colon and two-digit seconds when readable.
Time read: T18:52
